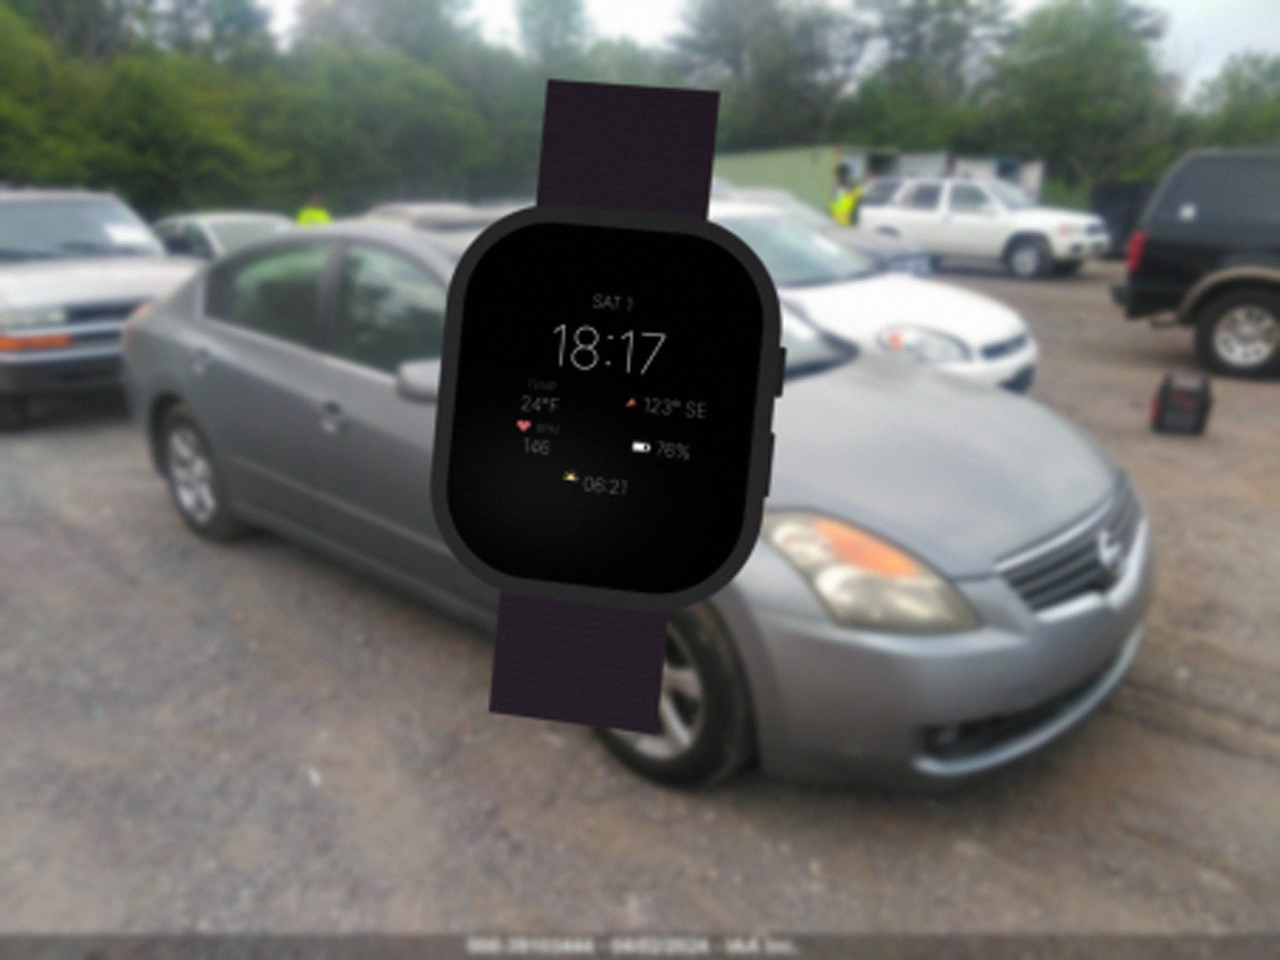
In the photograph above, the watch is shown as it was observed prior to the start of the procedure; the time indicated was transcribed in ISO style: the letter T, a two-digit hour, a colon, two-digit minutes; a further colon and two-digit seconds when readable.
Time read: T18:17
